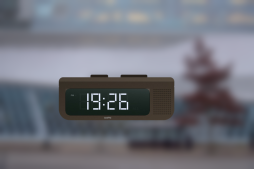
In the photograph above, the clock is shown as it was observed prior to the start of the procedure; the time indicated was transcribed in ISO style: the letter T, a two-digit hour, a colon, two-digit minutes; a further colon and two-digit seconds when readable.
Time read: T19:26
